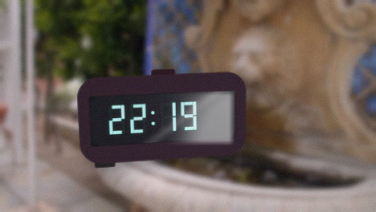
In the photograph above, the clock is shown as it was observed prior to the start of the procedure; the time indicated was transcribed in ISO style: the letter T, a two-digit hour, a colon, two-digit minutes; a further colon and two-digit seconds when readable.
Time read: T22:19
